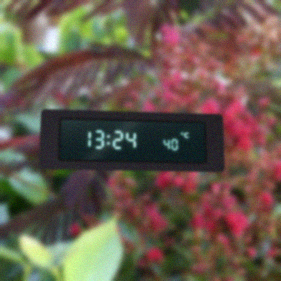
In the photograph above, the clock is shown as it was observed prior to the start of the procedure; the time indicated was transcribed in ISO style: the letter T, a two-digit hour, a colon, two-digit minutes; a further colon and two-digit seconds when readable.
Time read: T13:24
